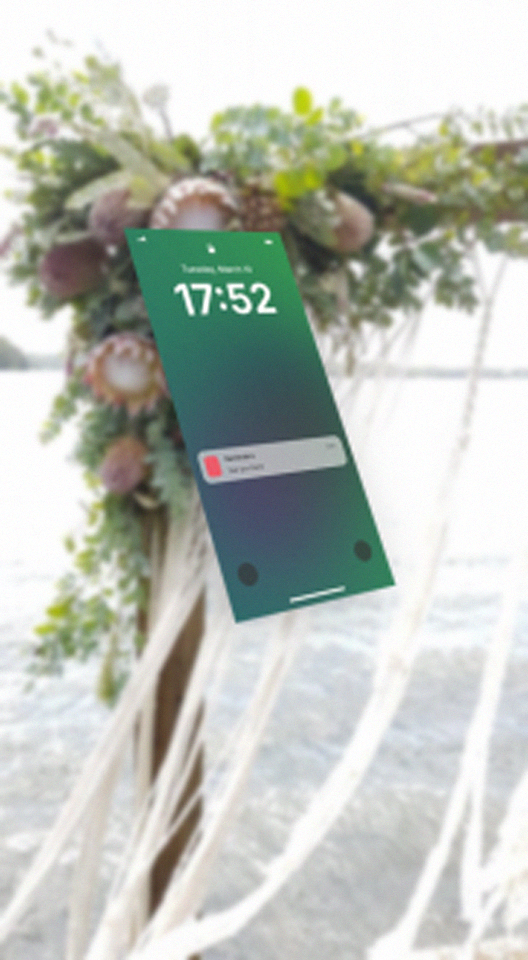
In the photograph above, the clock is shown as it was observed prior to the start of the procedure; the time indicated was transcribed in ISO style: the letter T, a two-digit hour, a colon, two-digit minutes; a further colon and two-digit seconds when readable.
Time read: T17:52
